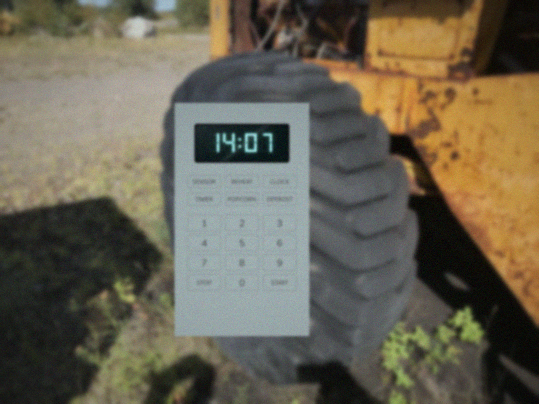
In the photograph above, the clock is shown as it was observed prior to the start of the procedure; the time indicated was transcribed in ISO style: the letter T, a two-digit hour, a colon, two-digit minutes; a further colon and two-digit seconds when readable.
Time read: T14:07
